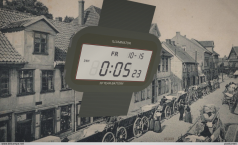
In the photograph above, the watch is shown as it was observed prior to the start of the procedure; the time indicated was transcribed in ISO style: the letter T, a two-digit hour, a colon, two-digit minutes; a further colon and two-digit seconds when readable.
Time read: T00:05:23
